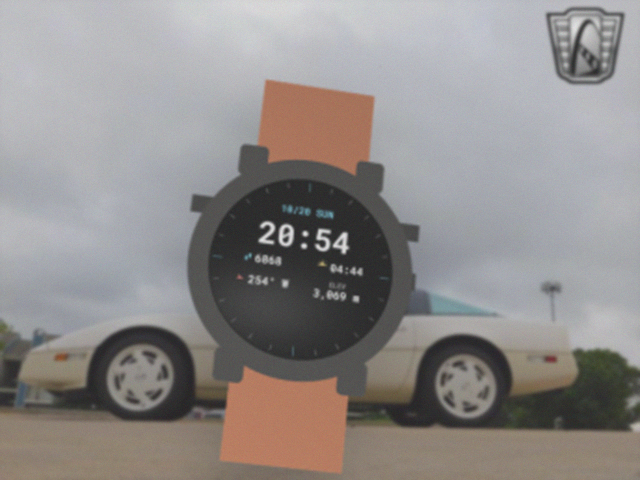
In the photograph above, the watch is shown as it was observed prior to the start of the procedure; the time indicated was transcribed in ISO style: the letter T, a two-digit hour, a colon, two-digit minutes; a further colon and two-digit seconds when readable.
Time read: T20:54
